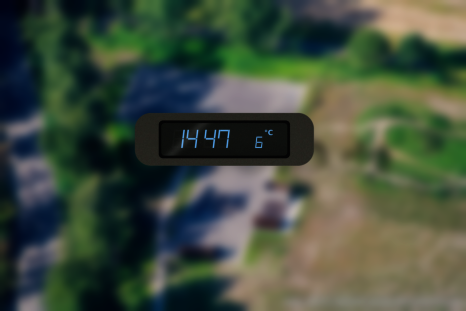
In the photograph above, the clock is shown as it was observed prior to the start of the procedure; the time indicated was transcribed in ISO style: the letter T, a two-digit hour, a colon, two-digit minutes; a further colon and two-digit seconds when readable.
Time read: T14:47
